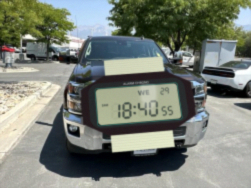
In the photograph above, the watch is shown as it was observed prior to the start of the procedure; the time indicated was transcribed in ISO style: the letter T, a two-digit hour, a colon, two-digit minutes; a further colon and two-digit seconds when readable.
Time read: T18:40:55
